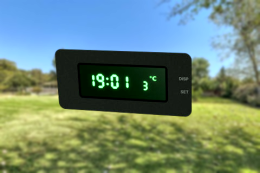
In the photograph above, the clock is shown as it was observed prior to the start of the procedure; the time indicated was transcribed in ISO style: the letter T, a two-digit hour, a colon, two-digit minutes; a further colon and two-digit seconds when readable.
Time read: T19:01
